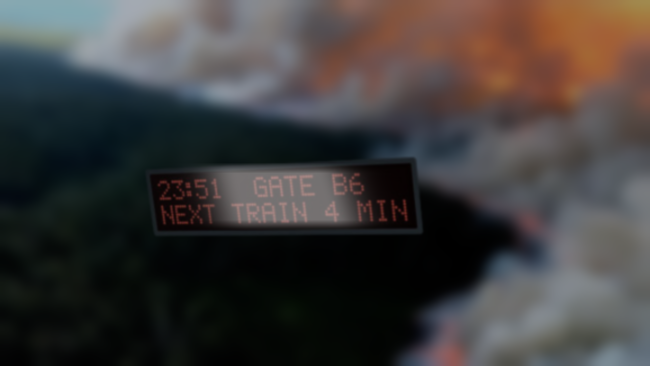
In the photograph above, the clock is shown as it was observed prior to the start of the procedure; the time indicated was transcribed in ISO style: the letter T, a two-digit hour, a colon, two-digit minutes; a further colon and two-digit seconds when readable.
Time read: T23:51
